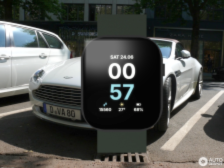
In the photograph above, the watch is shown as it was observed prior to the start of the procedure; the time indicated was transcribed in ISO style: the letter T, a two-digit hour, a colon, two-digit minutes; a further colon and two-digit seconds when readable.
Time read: T00:57
